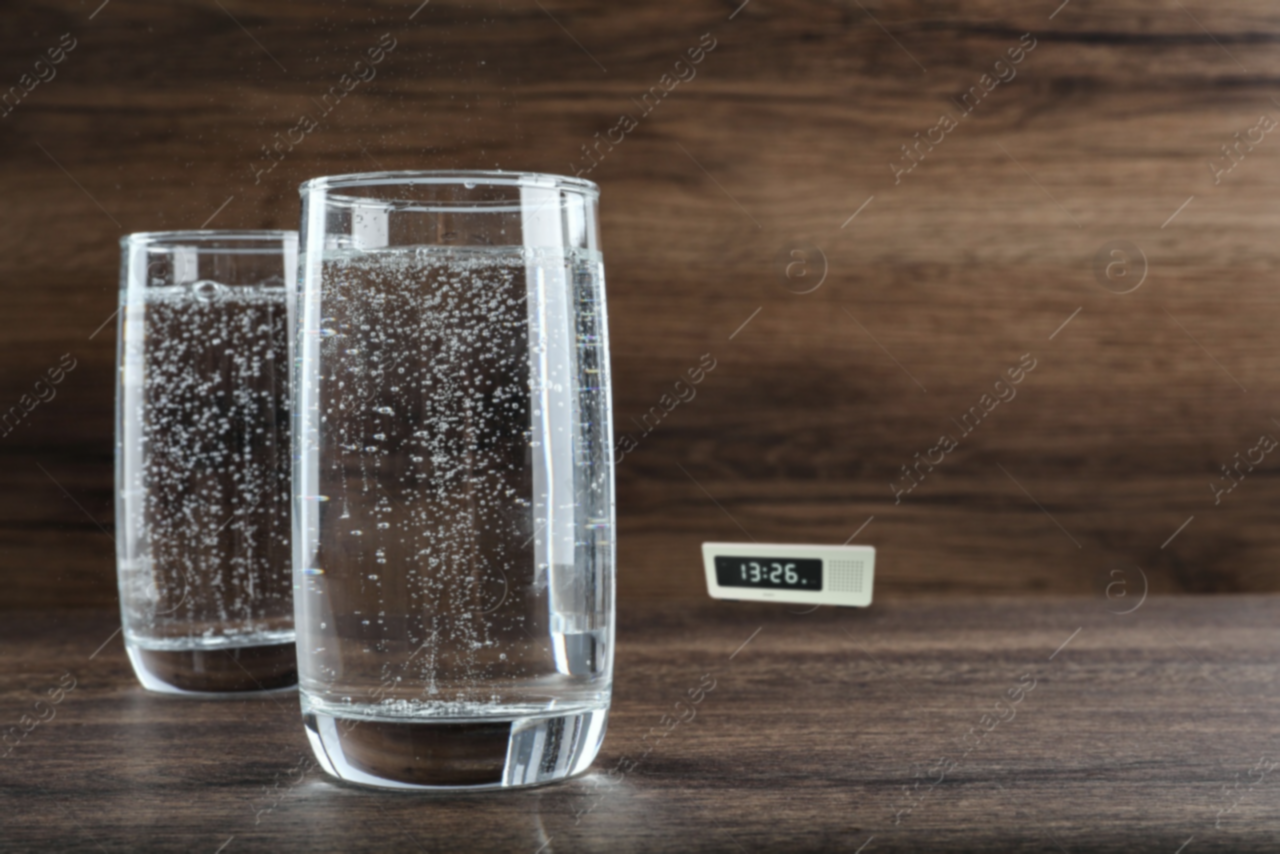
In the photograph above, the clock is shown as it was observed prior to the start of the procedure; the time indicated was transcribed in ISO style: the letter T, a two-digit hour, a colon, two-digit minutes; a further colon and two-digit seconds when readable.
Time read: T13:26
